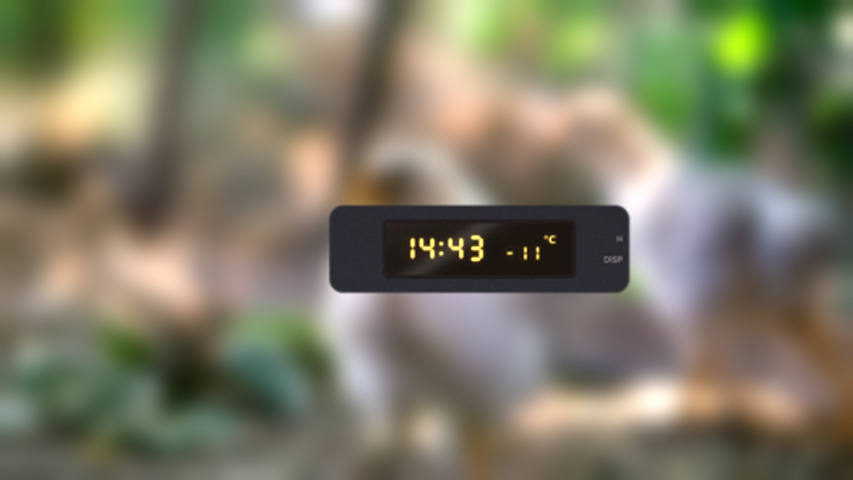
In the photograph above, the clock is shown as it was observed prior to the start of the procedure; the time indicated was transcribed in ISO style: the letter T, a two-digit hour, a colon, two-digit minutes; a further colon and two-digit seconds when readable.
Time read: T14:43
